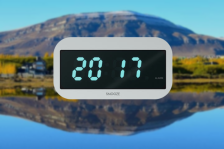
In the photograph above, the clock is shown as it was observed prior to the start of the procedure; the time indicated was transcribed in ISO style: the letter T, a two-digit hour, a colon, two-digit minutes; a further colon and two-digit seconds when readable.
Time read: T20:17
